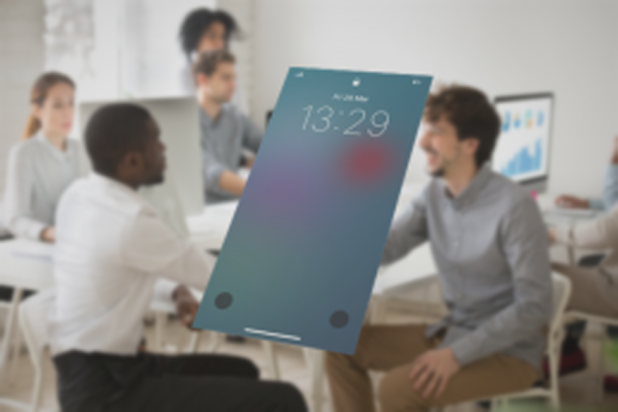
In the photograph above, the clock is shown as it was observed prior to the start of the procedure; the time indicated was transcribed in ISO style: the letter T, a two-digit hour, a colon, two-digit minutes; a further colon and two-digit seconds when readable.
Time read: T13:29
